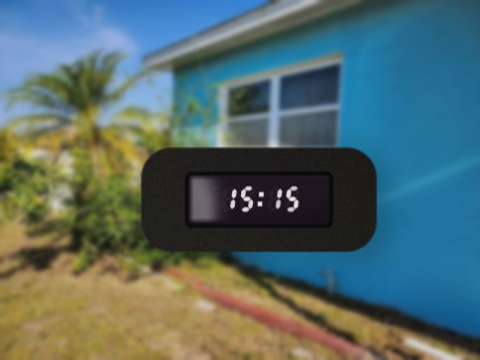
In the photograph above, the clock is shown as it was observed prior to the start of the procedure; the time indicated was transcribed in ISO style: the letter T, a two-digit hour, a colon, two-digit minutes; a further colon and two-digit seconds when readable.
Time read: T15:15
